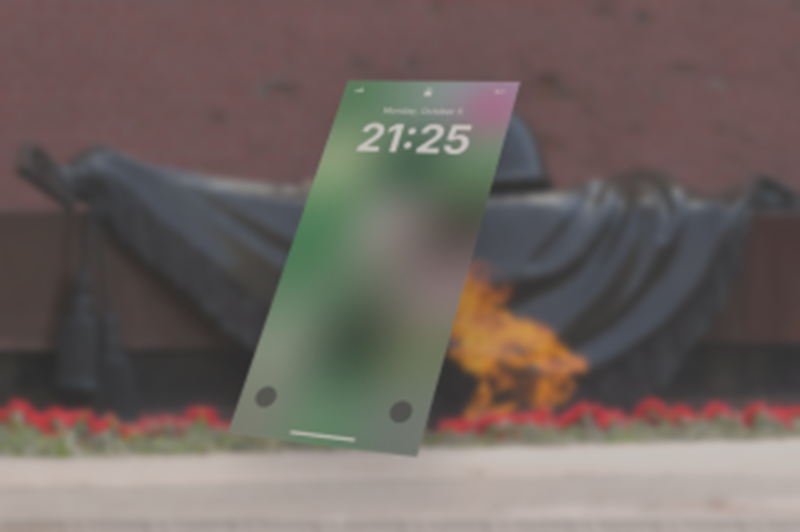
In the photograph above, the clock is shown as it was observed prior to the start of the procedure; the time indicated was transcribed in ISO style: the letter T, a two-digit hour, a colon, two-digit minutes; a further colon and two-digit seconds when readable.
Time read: T21:25
